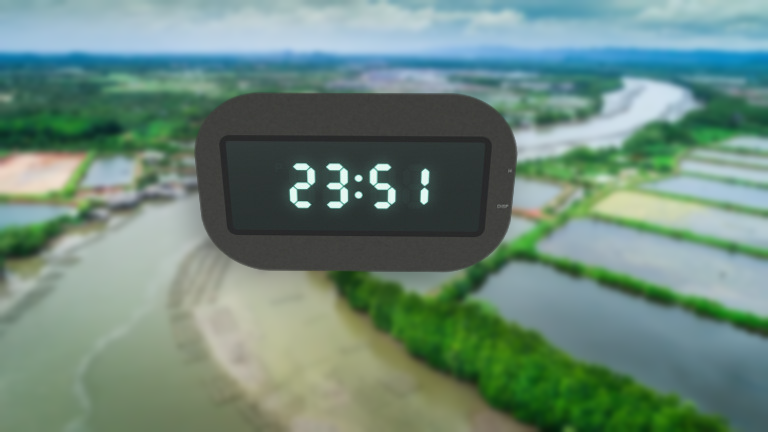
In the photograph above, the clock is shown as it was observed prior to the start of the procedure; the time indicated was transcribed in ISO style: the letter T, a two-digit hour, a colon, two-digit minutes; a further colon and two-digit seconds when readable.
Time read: T23:51
